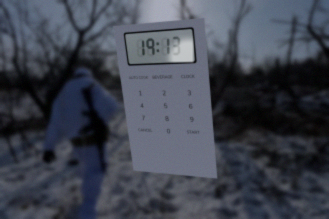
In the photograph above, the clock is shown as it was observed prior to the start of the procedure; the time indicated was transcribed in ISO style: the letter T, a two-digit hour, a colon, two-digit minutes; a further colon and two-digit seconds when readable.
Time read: T19:13
